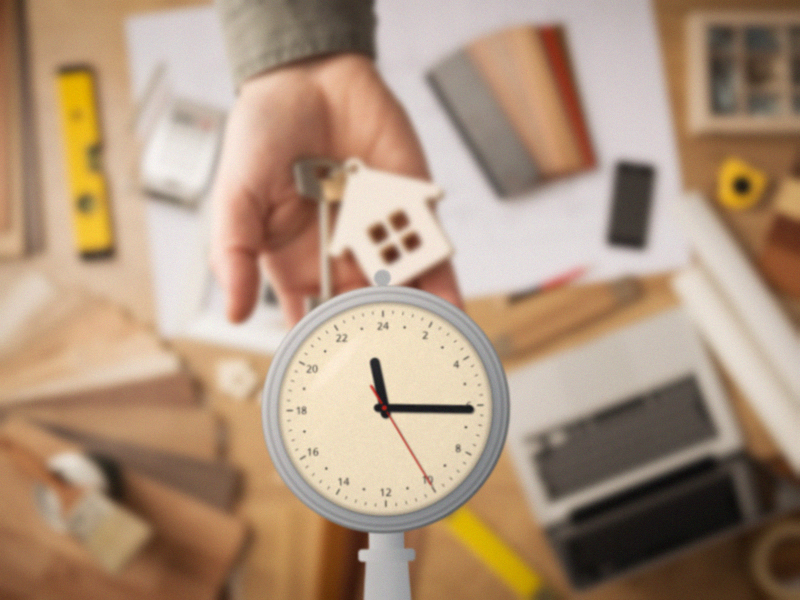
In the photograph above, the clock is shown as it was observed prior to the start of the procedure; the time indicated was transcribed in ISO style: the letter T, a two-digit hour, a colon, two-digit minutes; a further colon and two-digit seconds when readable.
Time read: T23:15:25
